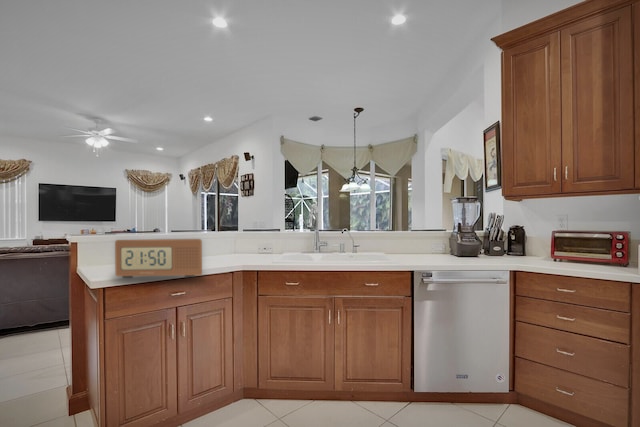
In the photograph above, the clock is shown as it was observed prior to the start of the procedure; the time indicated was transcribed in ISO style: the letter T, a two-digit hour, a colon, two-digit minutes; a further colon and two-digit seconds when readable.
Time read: T21:50
